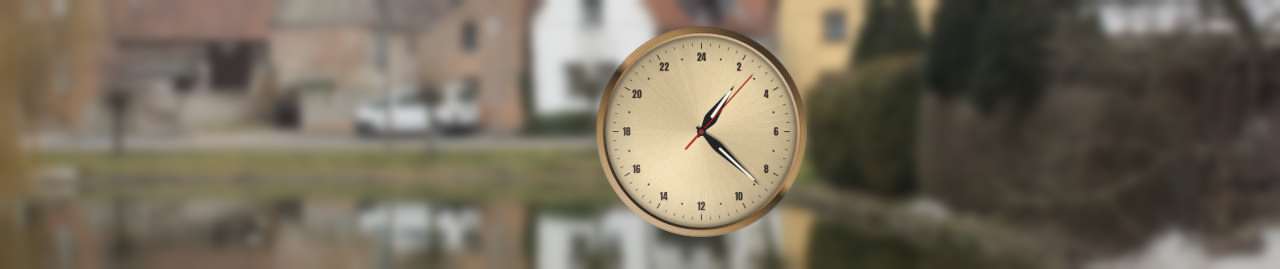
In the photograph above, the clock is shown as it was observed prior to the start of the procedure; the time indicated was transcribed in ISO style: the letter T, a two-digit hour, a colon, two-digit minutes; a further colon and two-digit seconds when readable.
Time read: T02:22:07
